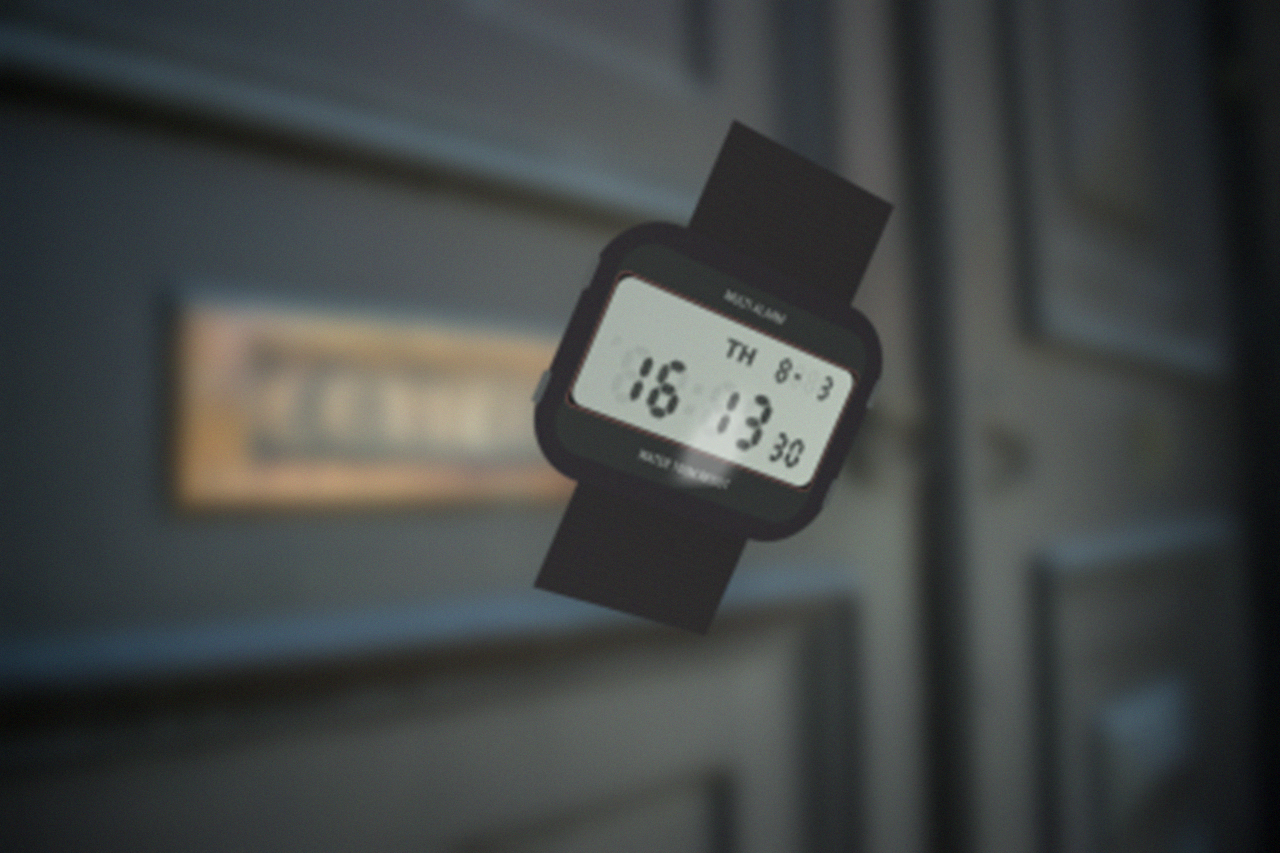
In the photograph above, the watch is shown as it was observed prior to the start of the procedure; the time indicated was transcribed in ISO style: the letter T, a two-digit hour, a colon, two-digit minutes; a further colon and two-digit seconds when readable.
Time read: T16:13:30
